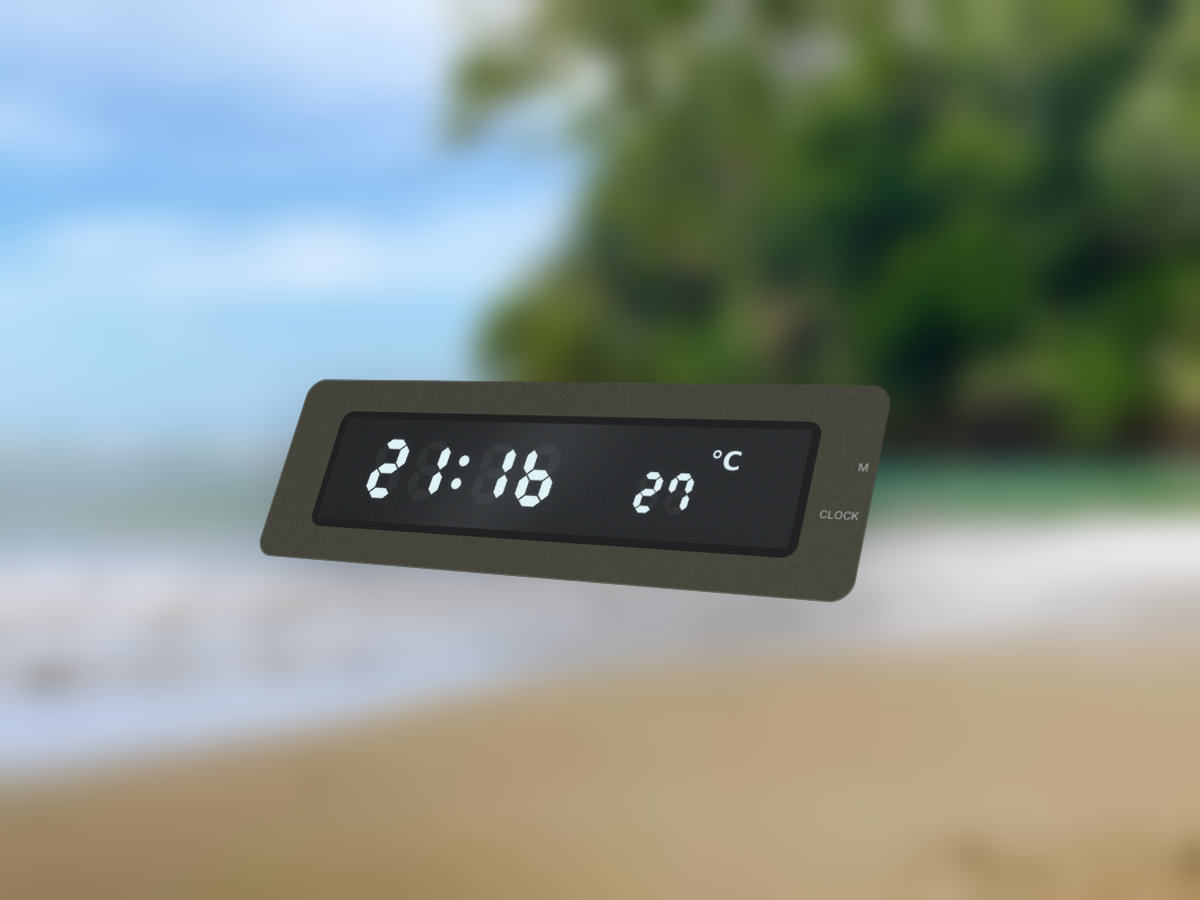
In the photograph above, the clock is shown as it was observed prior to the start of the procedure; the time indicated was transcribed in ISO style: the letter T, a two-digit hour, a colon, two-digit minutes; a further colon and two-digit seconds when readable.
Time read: T21:16
